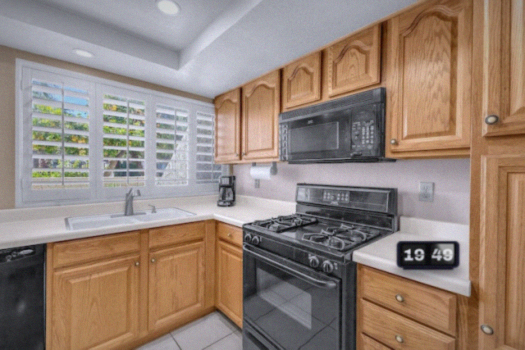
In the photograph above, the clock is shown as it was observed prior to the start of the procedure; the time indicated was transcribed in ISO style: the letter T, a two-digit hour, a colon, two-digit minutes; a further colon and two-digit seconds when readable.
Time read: T19:49
